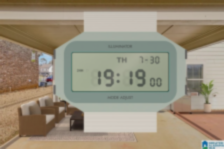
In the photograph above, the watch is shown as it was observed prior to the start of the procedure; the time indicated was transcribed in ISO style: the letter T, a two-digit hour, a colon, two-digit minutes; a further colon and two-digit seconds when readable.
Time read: T19:19
